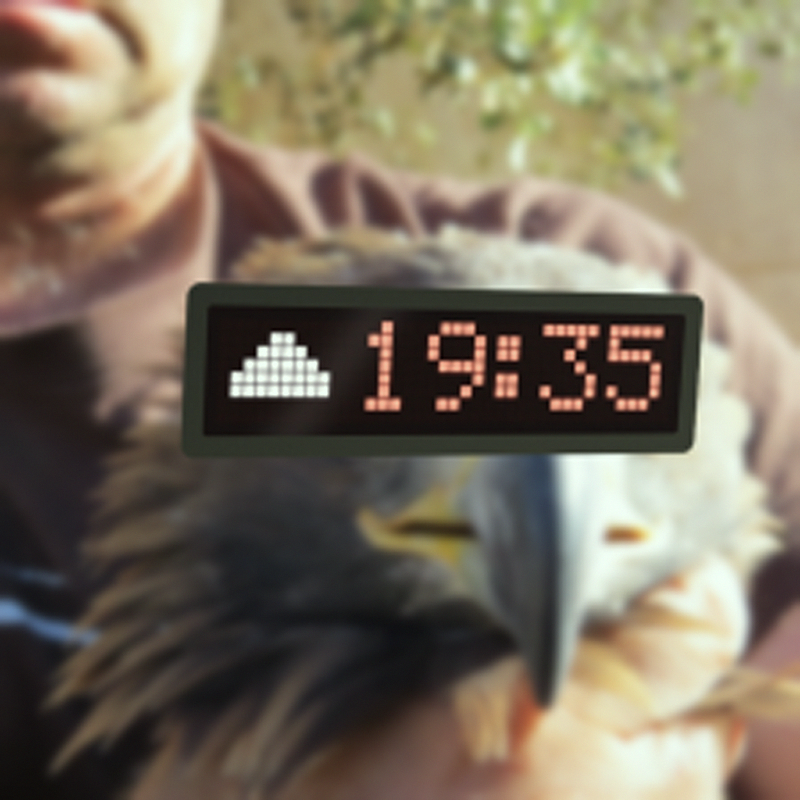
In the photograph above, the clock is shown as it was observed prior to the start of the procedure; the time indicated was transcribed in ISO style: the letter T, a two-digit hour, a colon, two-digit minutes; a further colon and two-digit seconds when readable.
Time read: T19:35
